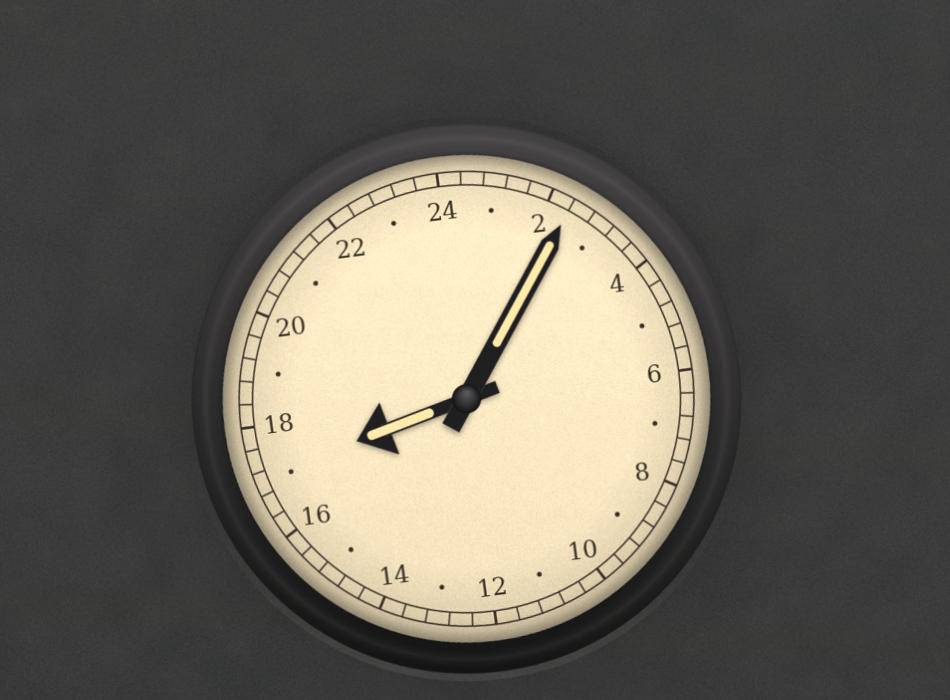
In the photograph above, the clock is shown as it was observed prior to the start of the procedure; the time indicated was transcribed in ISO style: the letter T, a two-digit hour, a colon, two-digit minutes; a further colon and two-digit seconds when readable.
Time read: T17:06
